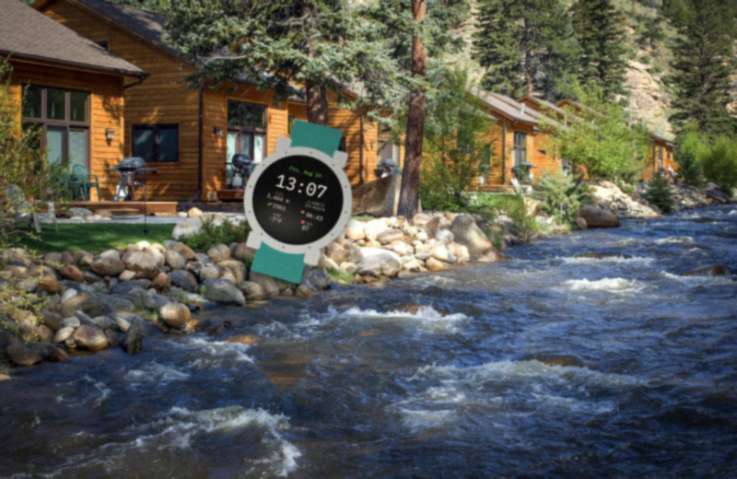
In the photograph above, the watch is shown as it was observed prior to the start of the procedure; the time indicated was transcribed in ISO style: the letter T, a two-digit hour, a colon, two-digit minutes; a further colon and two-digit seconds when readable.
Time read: T13:07
